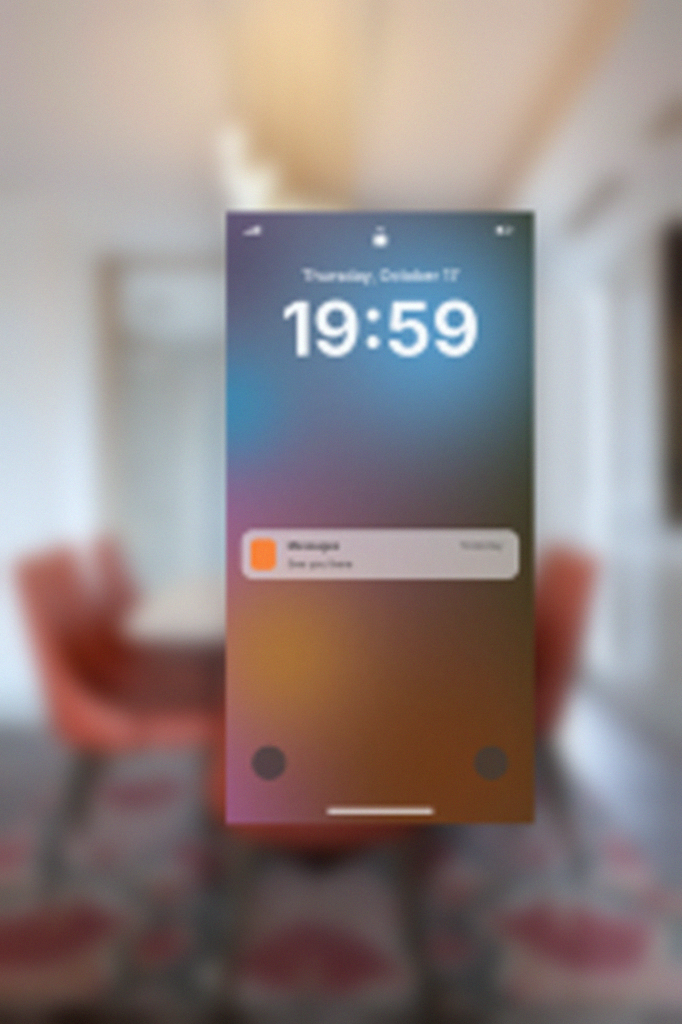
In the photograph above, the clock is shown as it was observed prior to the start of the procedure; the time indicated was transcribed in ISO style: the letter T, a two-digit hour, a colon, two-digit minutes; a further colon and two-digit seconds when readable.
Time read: T19:59
